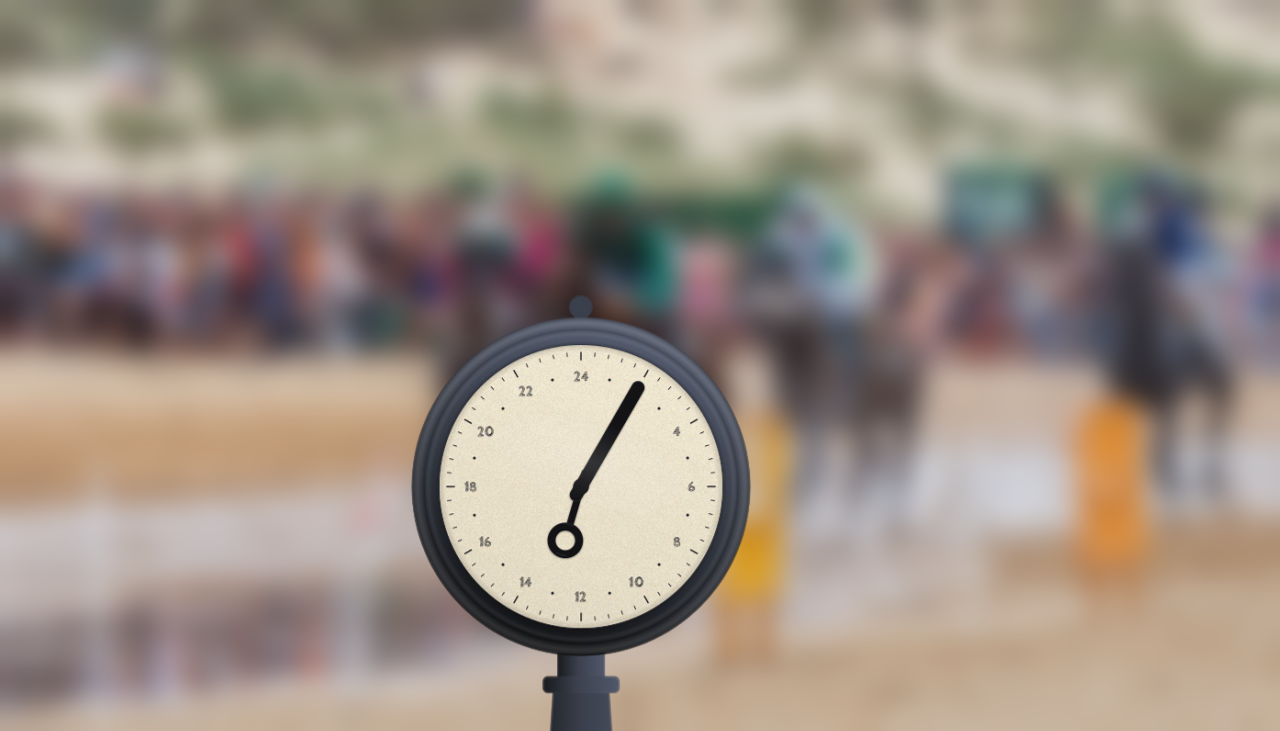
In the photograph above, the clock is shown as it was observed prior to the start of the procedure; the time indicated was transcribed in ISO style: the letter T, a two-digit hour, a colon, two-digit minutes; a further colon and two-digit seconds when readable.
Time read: T13:05
